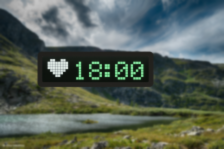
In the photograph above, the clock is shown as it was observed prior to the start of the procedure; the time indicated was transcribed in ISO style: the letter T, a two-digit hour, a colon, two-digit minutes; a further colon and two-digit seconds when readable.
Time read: T18:00
